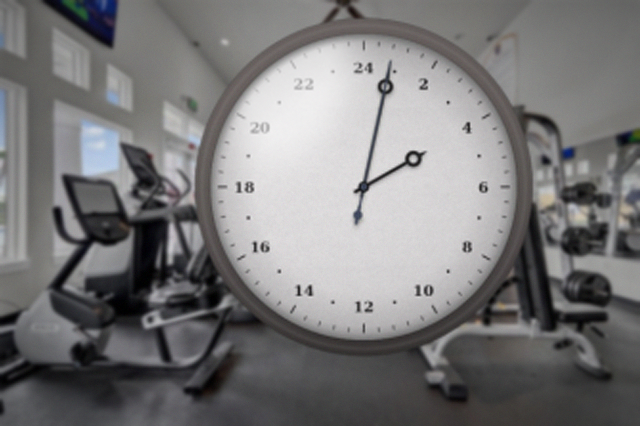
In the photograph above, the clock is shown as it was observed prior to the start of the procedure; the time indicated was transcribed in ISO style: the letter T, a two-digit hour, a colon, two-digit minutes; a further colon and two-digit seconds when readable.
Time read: T04:02:02
